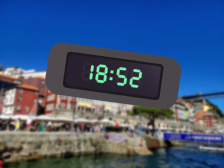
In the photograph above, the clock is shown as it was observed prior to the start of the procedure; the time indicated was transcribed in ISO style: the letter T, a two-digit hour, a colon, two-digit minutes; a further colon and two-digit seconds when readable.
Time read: T18:52
